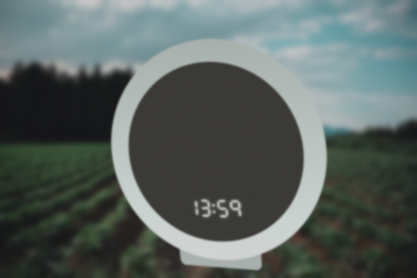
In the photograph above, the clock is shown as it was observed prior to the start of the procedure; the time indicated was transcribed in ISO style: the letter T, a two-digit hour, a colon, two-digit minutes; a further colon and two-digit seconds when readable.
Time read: T13:59
